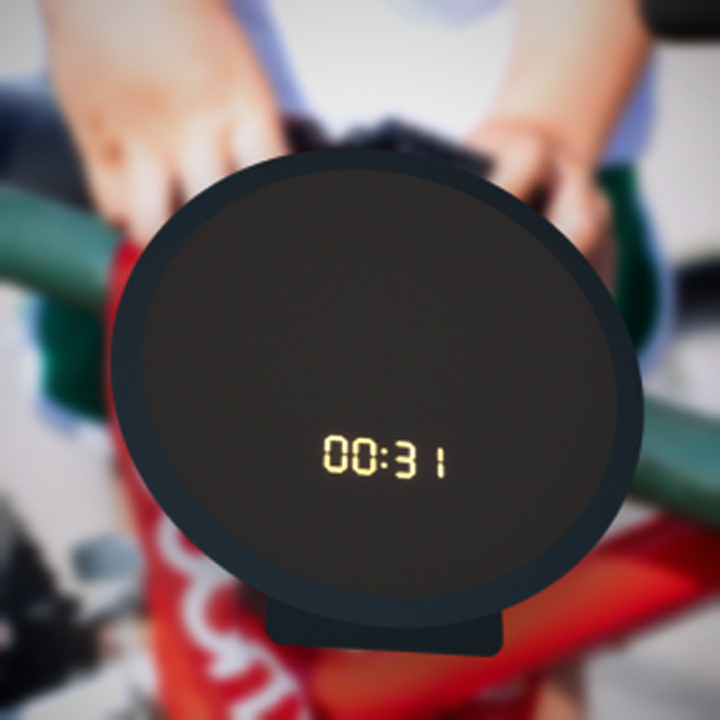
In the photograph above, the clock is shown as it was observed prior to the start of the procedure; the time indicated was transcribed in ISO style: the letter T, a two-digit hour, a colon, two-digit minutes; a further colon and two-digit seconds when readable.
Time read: T00:31
